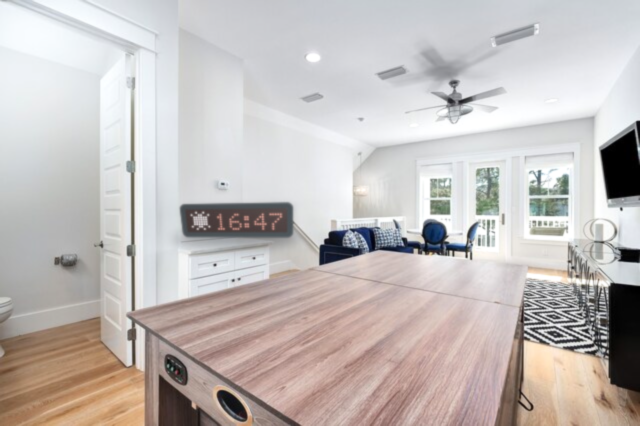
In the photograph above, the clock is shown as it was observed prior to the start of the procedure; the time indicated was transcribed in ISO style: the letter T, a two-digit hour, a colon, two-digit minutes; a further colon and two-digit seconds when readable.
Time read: T16:47
